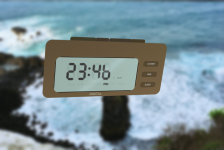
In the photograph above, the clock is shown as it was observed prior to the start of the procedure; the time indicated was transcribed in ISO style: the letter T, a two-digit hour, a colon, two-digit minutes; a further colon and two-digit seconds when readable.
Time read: T23:46
